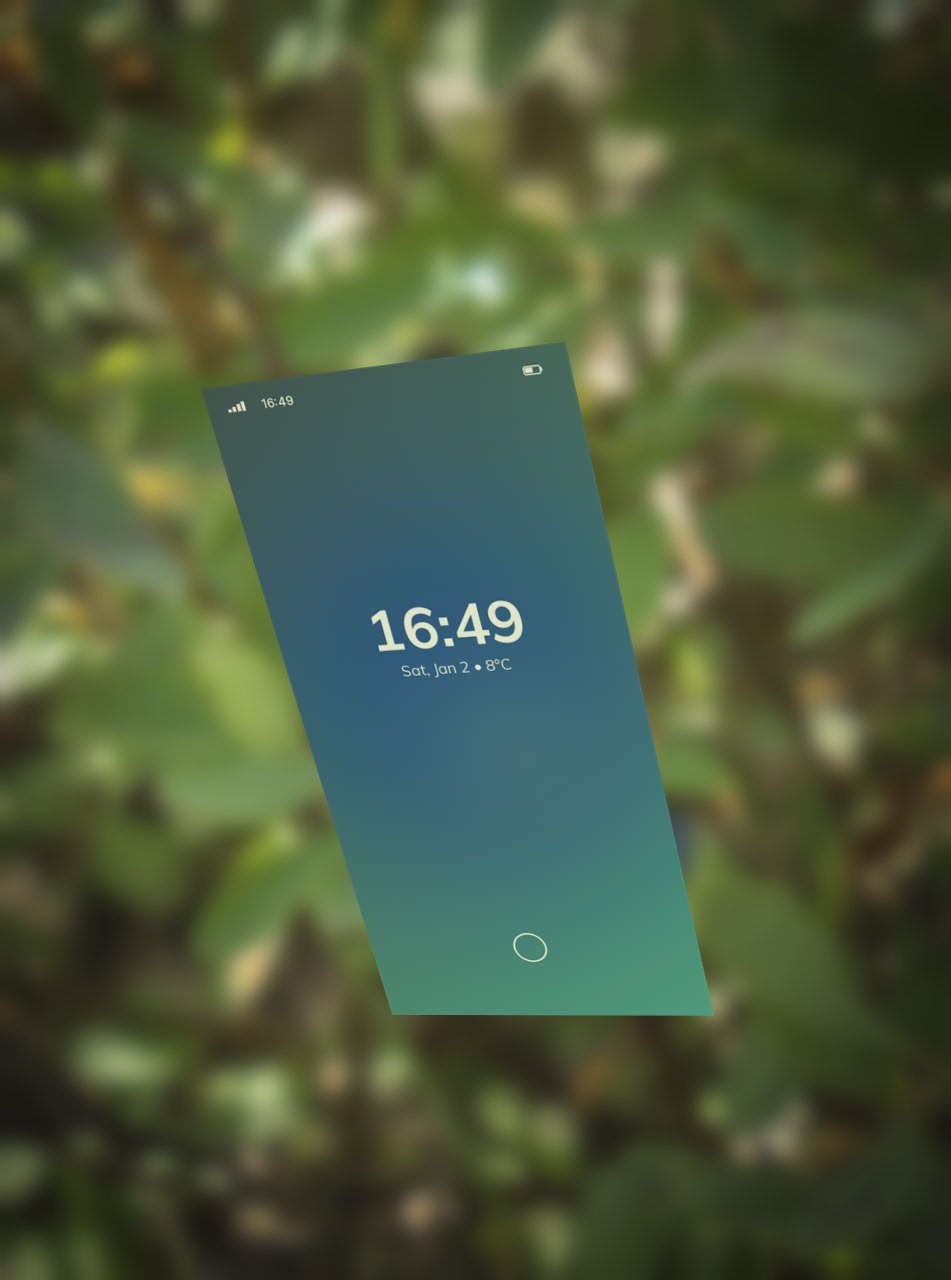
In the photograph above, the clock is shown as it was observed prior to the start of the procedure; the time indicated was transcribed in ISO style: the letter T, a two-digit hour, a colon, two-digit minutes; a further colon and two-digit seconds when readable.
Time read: T16:49
